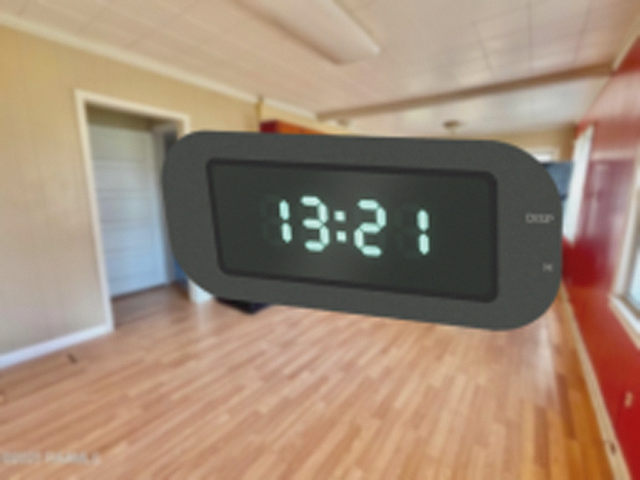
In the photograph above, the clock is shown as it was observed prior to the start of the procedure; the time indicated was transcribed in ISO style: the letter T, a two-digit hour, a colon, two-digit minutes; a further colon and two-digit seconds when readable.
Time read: T13:21
